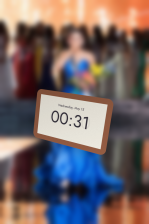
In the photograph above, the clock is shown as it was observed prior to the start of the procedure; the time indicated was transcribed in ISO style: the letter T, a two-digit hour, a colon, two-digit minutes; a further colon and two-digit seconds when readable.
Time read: T00:31
